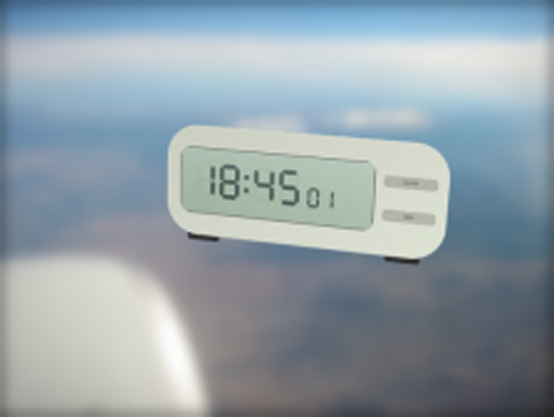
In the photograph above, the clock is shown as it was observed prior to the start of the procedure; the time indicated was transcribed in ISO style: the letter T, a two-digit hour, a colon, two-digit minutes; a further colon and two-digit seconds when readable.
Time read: T18:45:01
